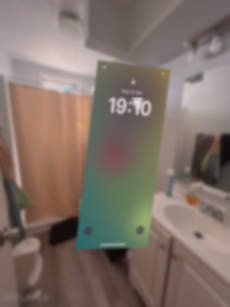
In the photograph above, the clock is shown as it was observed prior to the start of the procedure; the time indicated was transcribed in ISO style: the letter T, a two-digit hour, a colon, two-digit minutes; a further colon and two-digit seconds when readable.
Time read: T19:10
